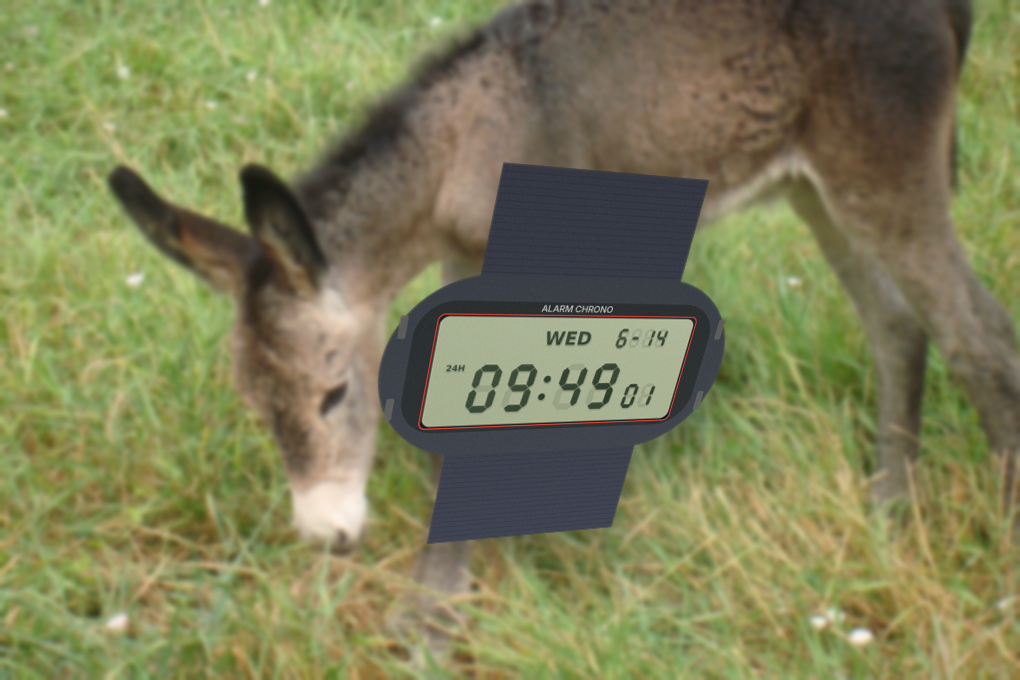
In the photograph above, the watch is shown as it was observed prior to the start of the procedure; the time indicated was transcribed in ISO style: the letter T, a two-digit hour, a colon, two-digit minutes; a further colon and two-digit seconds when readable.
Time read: T09:49:01
